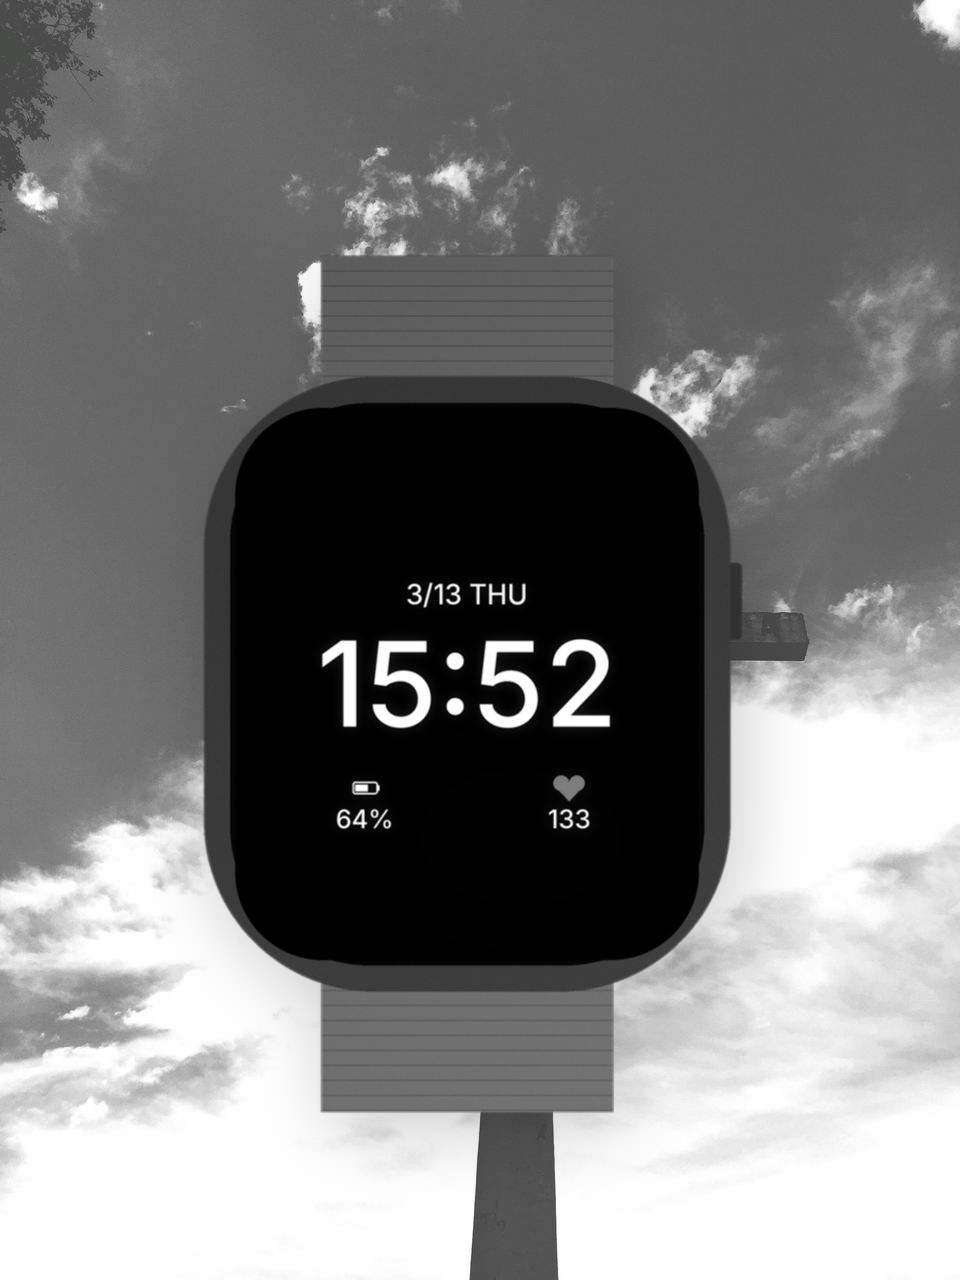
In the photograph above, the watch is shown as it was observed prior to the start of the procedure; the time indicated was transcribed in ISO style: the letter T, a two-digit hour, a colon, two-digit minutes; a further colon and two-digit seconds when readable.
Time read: T15:52
